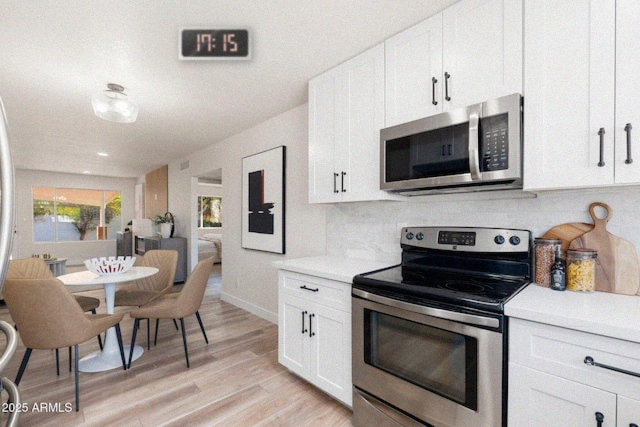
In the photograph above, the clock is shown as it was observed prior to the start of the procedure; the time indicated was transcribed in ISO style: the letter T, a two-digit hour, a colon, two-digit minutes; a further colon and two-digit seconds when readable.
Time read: T17:15
